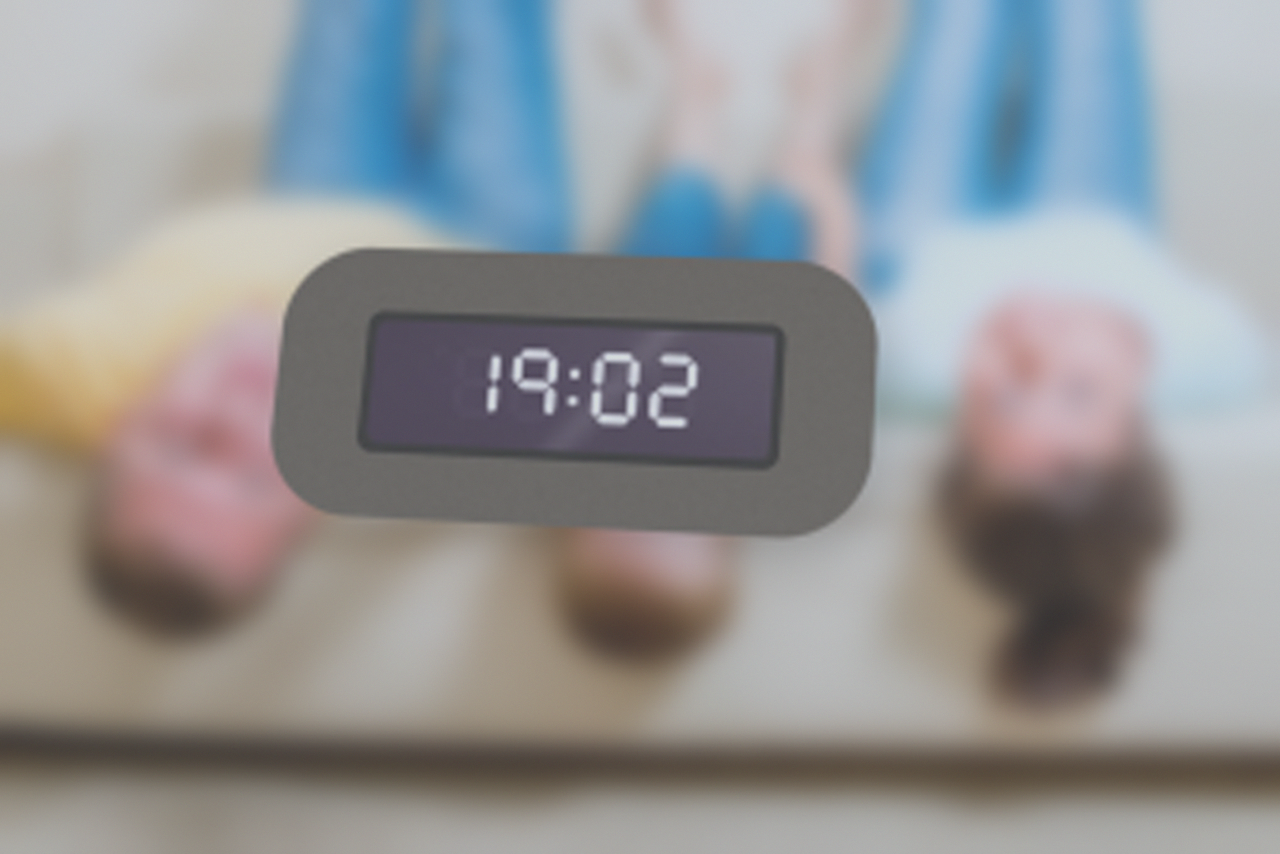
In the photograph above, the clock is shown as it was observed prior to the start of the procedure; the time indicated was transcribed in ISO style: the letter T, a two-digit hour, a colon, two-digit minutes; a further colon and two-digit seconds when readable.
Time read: T19:02
